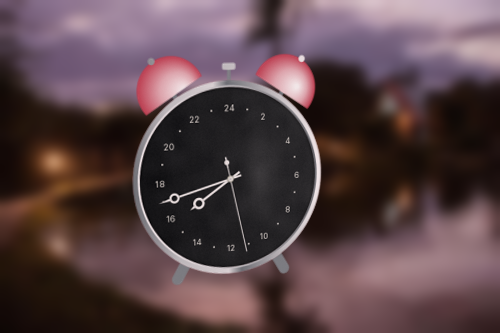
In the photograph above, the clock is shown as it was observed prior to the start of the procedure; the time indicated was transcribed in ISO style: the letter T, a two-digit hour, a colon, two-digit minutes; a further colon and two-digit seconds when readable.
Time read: T15:42:28
